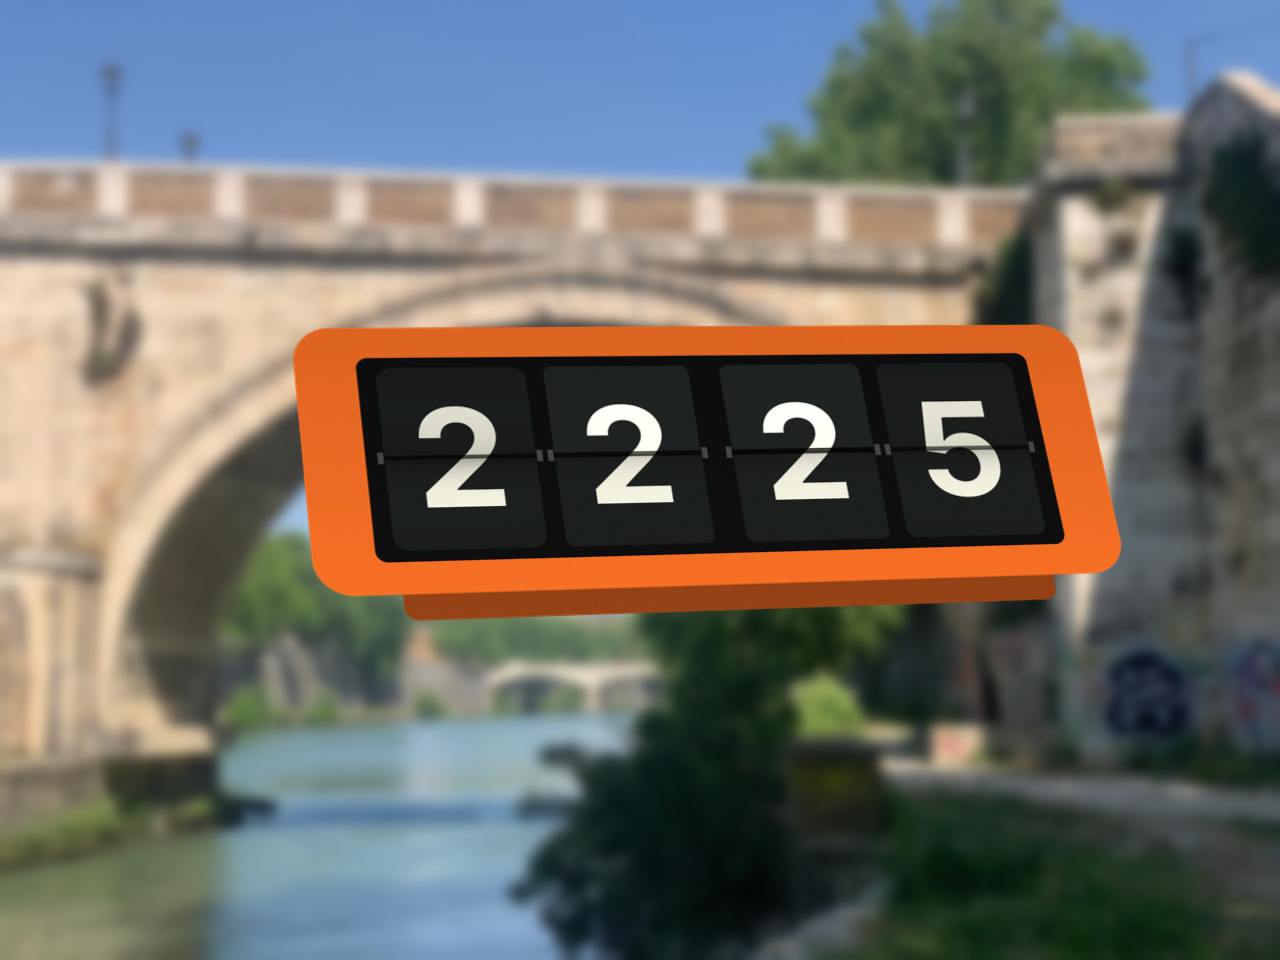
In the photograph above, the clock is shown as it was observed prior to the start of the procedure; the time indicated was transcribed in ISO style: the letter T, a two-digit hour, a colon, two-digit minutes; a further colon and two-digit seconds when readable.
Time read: T22:25
